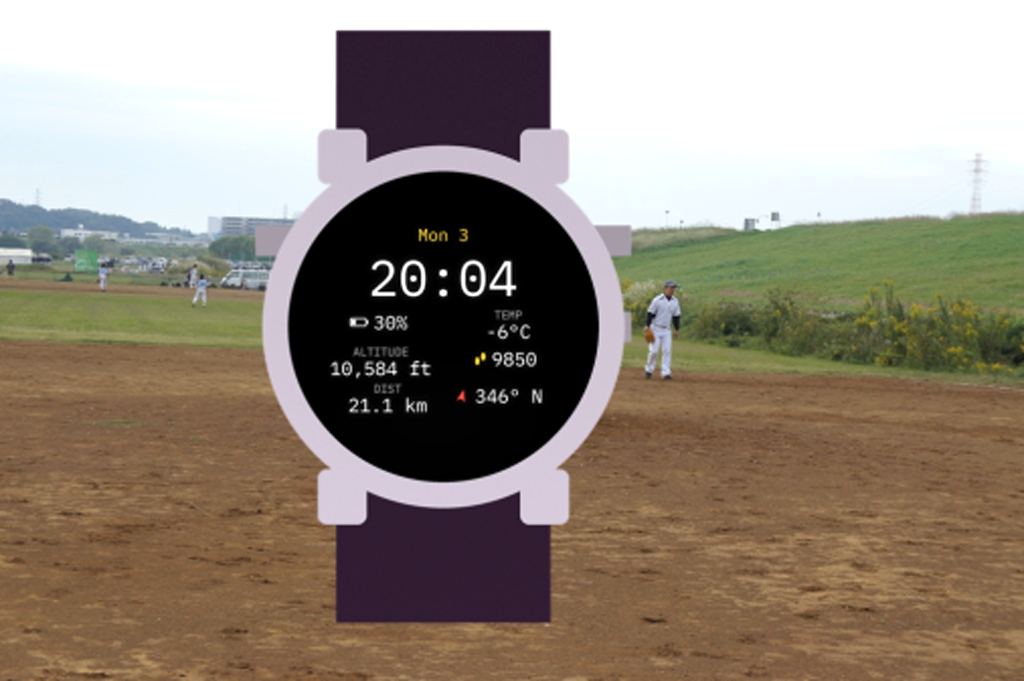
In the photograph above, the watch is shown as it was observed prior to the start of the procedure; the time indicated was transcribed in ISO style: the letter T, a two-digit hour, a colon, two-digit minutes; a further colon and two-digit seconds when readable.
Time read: T20:04
